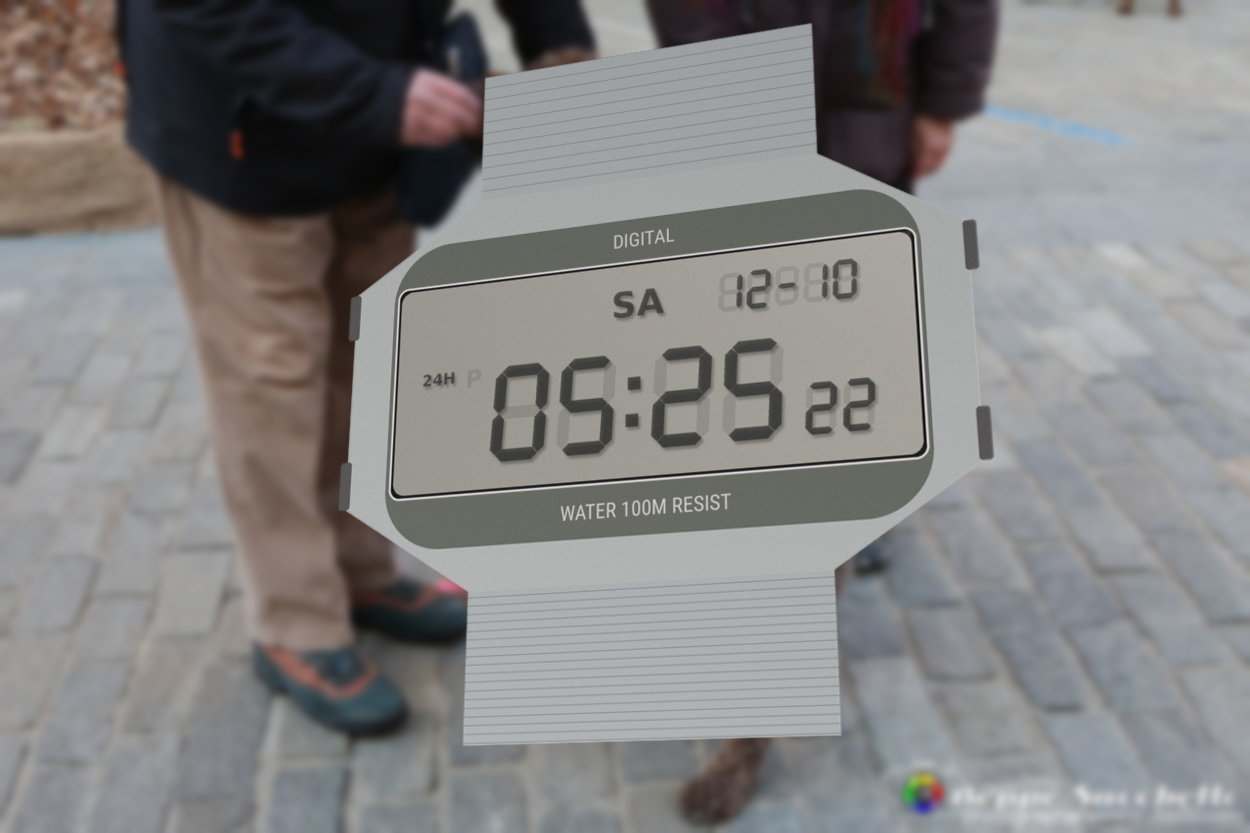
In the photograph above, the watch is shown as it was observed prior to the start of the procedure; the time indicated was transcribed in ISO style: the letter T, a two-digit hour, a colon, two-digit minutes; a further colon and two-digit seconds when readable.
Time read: T05:25:22
